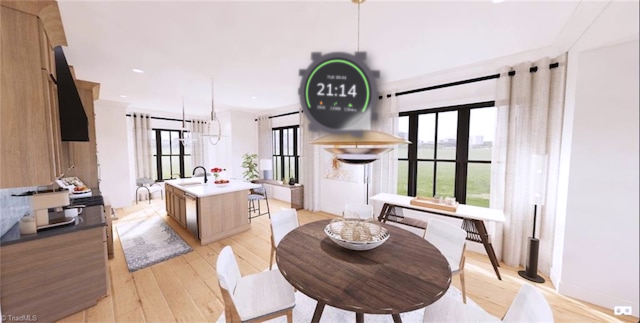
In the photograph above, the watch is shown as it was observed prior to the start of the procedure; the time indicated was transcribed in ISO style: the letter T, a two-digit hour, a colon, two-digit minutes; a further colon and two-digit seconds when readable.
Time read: T21:14
